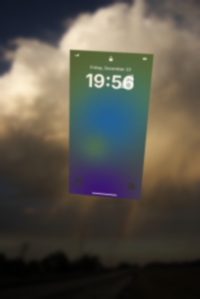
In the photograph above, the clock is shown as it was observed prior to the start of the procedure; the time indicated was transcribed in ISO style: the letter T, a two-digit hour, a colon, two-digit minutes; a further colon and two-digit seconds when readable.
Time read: T19:56
